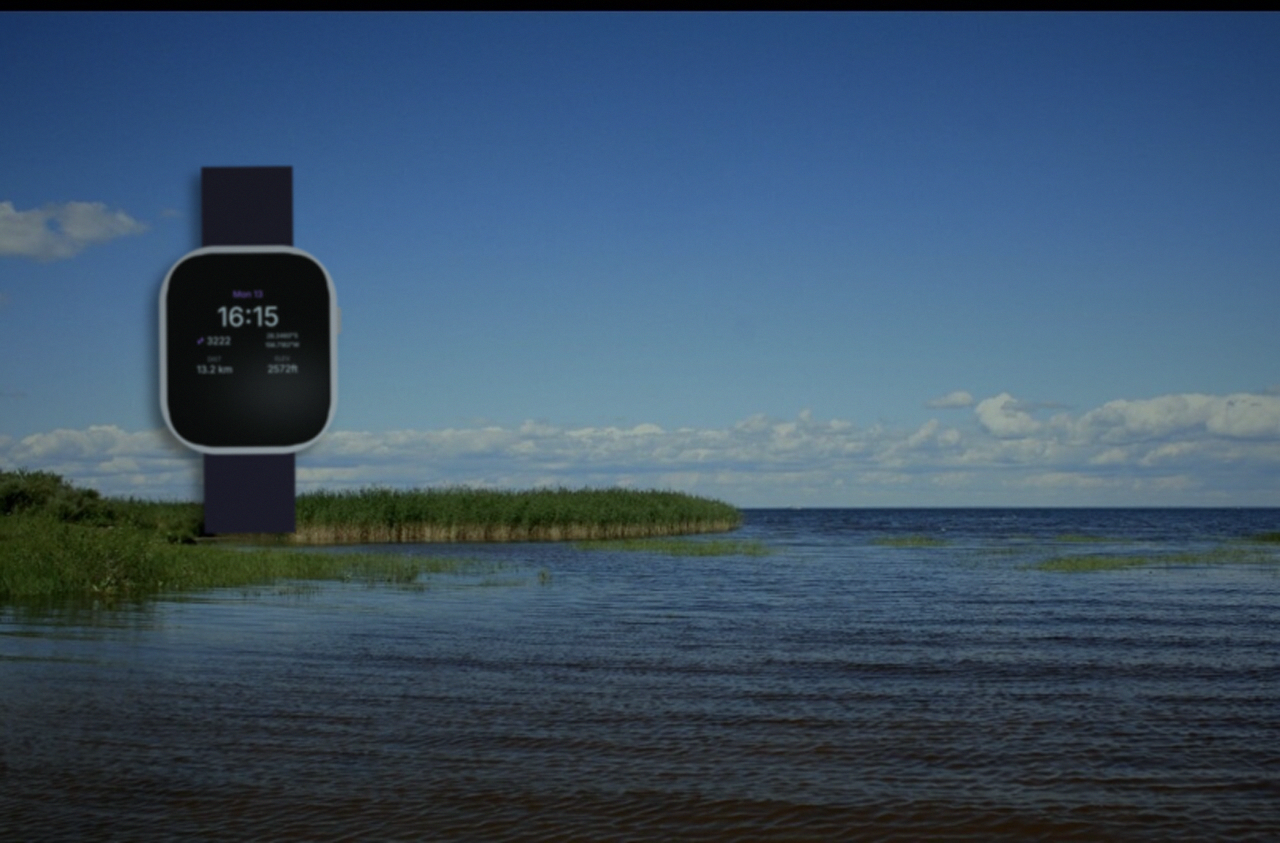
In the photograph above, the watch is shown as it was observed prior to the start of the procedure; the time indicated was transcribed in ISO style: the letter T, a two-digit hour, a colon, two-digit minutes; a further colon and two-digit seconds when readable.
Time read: T16:15
